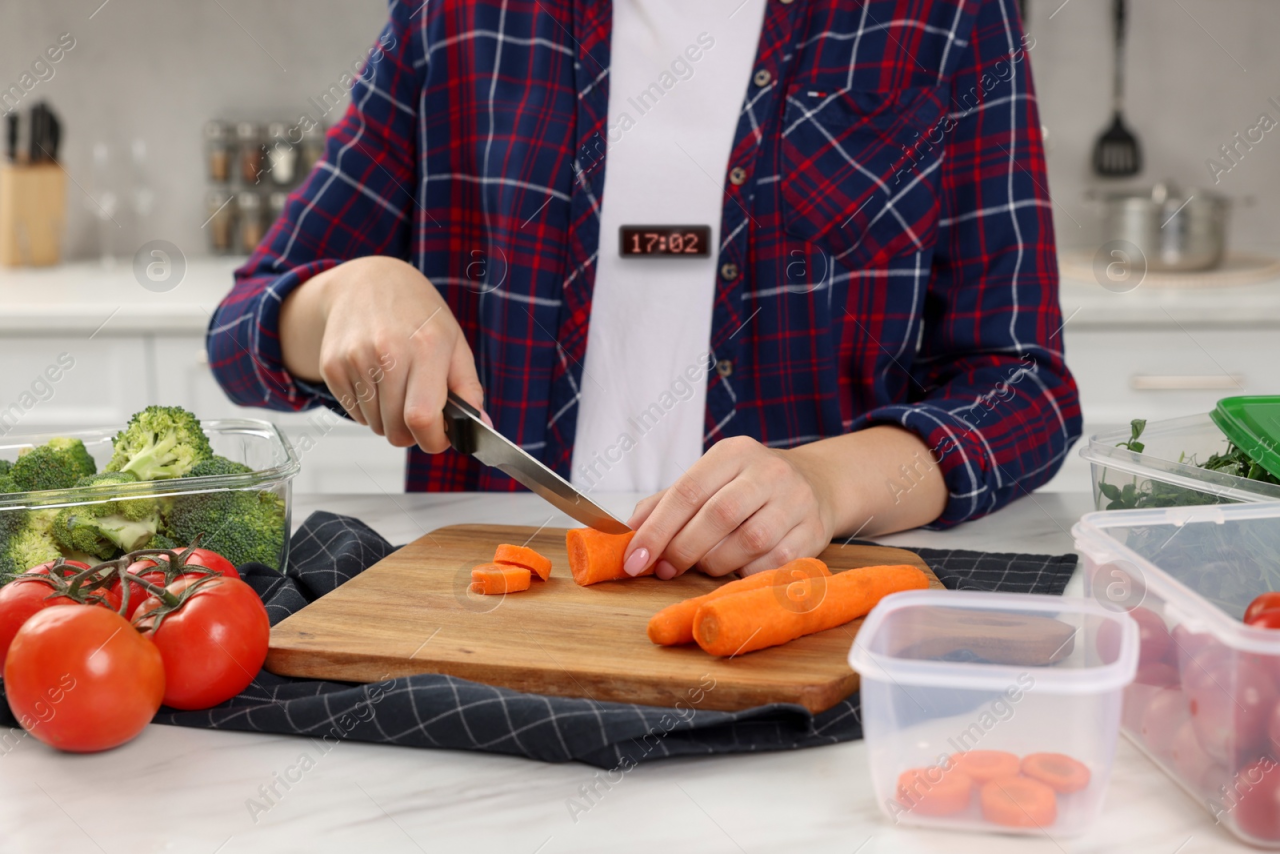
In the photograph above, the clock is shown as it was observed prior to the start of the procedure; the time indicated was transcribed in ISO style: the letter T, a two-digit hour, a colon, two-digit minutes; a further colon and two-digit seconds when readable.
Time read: T17:02
